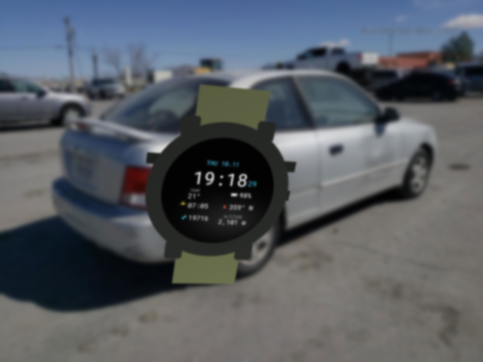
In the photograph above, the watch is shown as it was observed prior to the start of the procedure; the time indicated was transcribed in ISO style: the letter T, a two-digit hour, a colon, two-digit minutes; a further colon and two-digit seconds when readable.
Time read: T19:18
